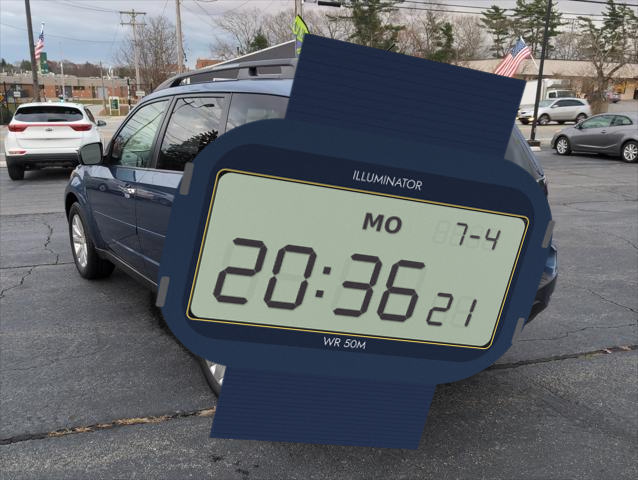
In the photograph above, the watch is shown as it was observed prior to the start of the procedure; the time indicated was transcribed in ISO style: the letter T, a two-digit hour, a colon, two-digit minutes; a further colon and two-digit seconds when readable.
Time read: T20:36:21
